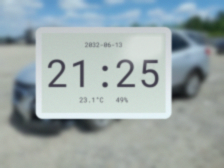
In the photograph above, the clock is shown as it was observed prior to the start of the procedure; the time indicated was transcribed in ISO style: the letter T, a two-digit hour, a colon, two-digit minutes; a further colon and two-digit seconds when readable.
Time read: T21:25
